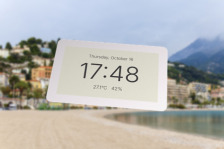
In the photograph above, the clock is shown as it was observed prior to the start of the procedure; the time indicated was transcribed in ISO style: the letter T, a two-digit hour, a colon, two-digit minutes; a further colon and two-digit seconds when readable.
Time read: T17:48
